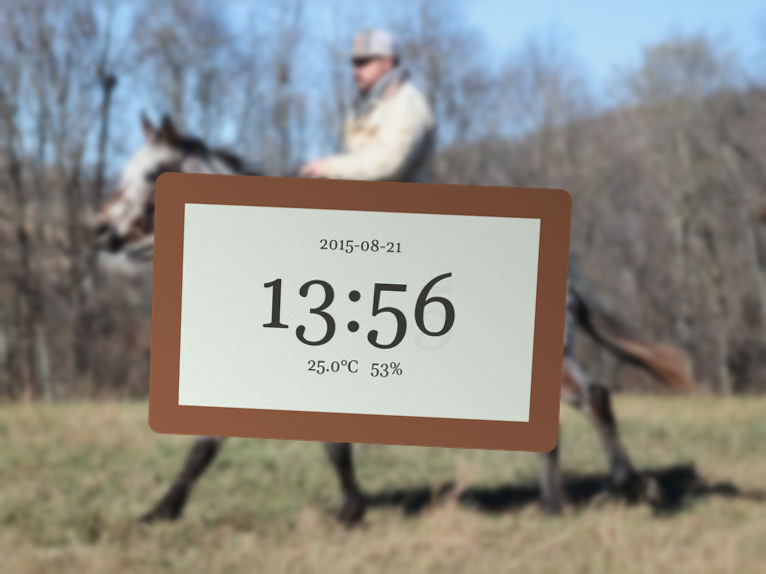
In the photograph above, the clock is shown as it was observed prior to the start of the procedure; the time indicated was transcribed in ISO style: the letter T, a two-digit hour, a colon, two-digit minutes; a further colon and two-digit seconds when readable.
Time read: T13:56
